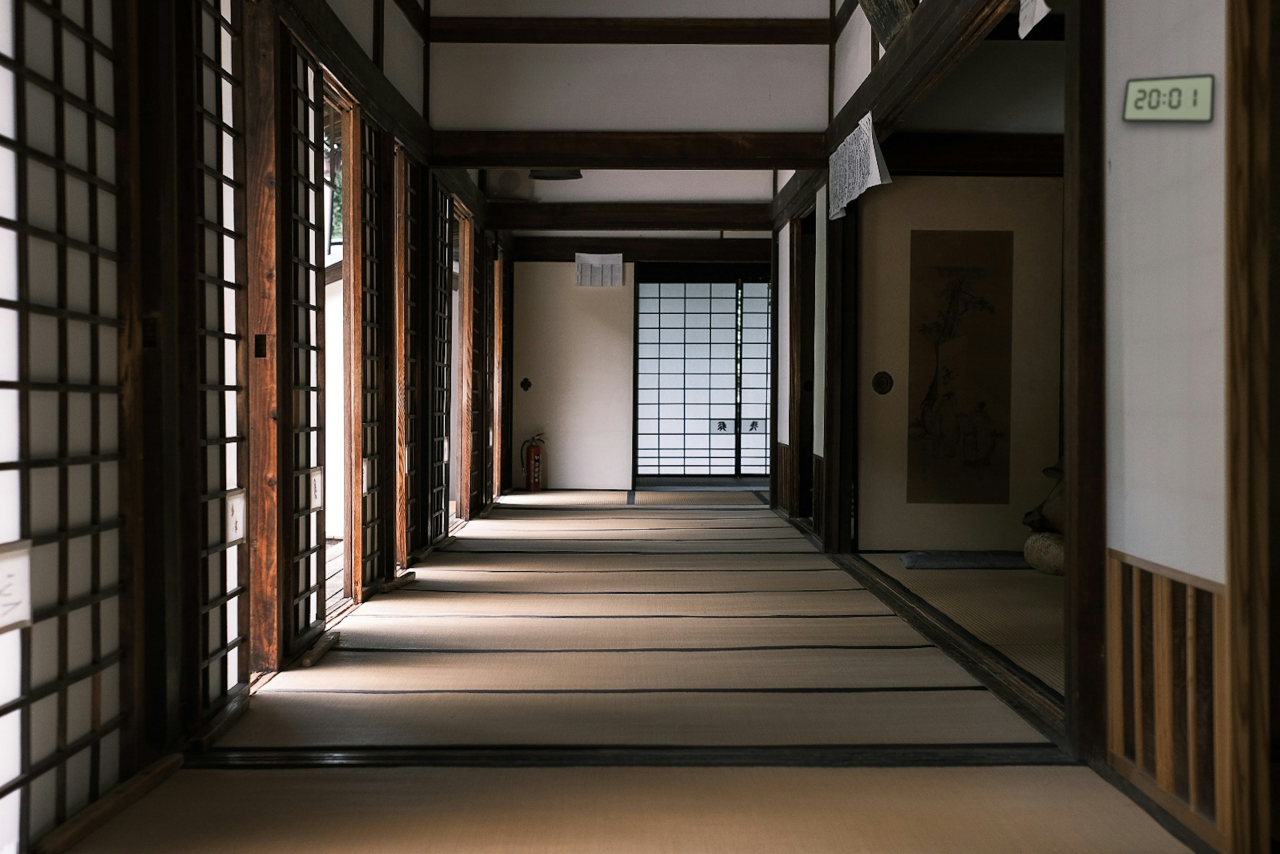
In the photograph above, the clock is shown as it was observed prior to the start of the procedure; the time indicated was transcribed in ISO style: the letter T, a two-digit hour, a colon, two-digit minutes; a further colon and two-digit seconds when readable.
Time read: T20:01
